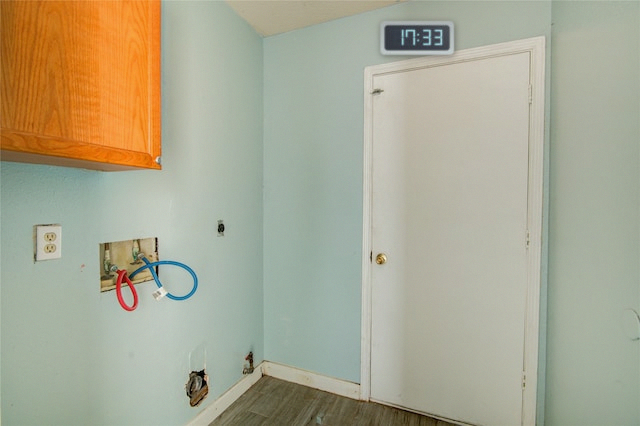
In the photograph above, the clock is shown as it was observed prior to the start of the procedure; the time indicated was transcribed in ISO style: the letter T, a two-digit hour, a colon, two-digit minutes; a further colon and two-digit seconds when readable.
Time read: T17:33
